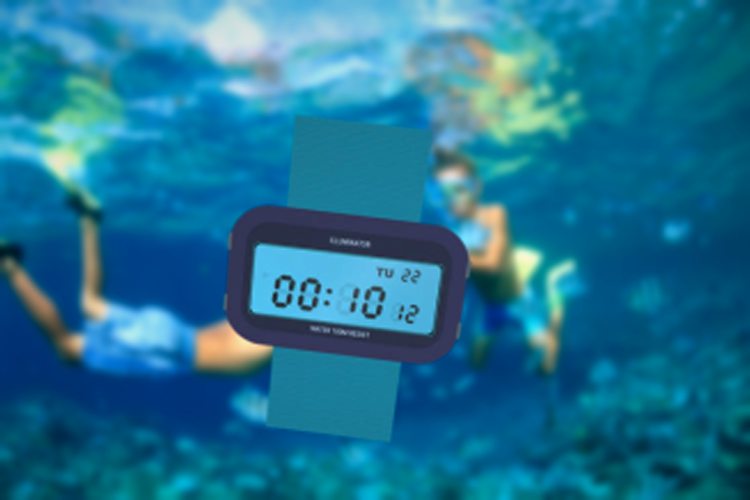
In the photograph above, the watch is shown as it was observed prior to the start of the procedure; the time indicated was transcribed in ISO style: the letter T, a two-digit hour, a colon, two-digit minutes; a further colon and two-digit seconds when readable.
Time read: T00:10:12
